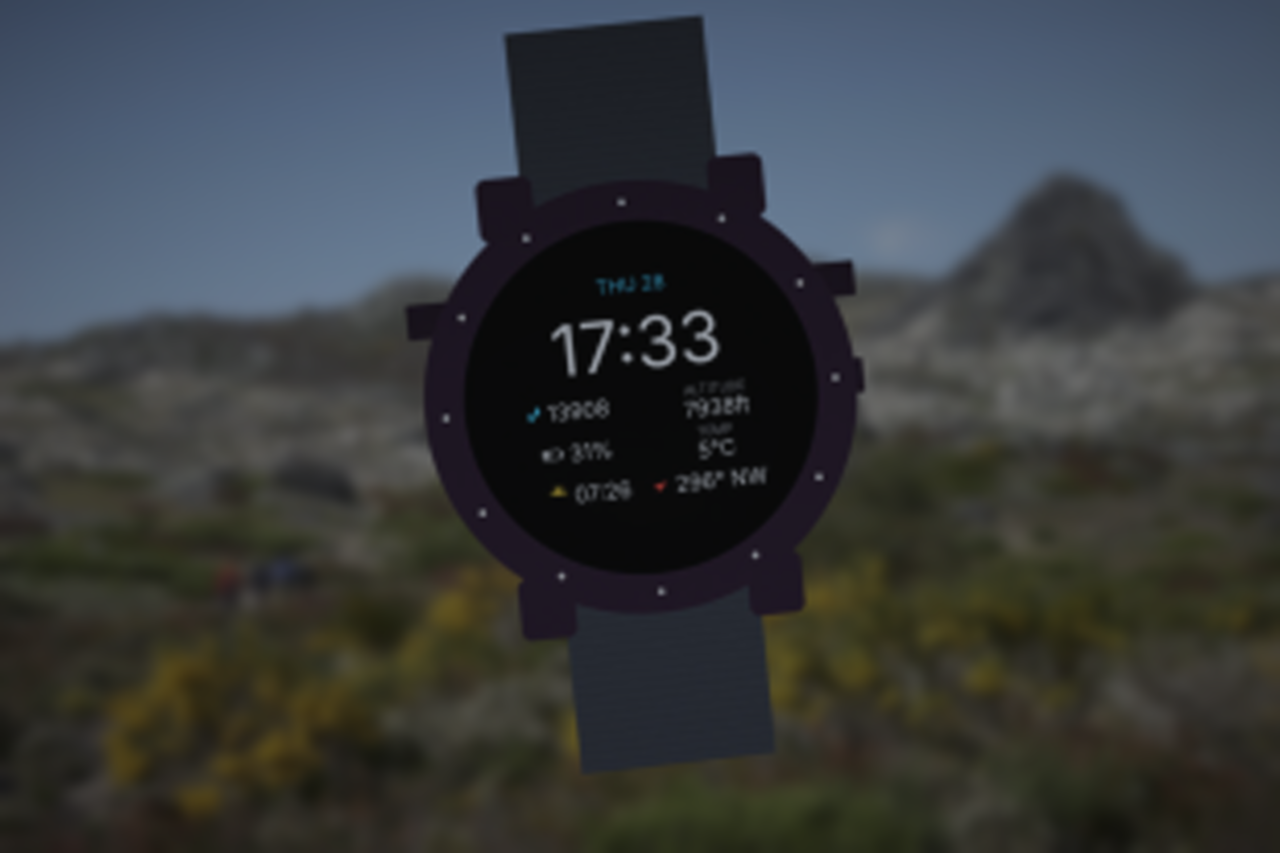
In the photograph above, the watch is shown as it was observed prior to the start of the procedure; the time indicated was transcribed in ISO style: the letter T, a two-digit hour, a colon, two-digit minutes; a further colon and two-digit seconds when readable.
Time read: T17:33
